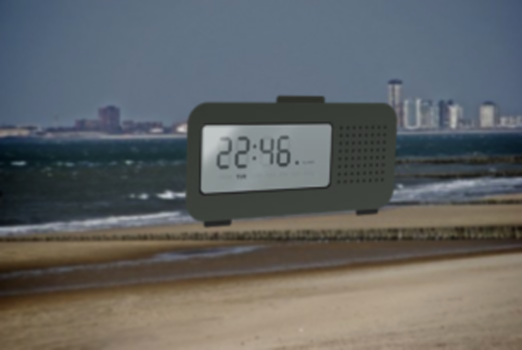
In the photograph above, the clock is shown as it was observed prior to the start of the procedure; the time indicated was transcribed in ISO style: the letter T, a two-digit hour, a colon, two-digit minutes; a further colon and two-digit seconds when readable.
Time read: T22:46
